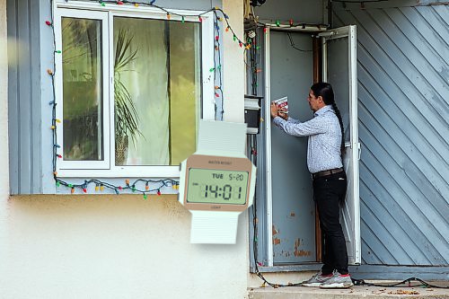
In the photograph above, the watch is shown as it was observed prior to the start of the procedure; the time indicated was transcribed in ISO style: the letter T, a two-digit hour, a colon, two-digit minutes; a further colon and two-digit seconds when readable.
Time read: T14:01
